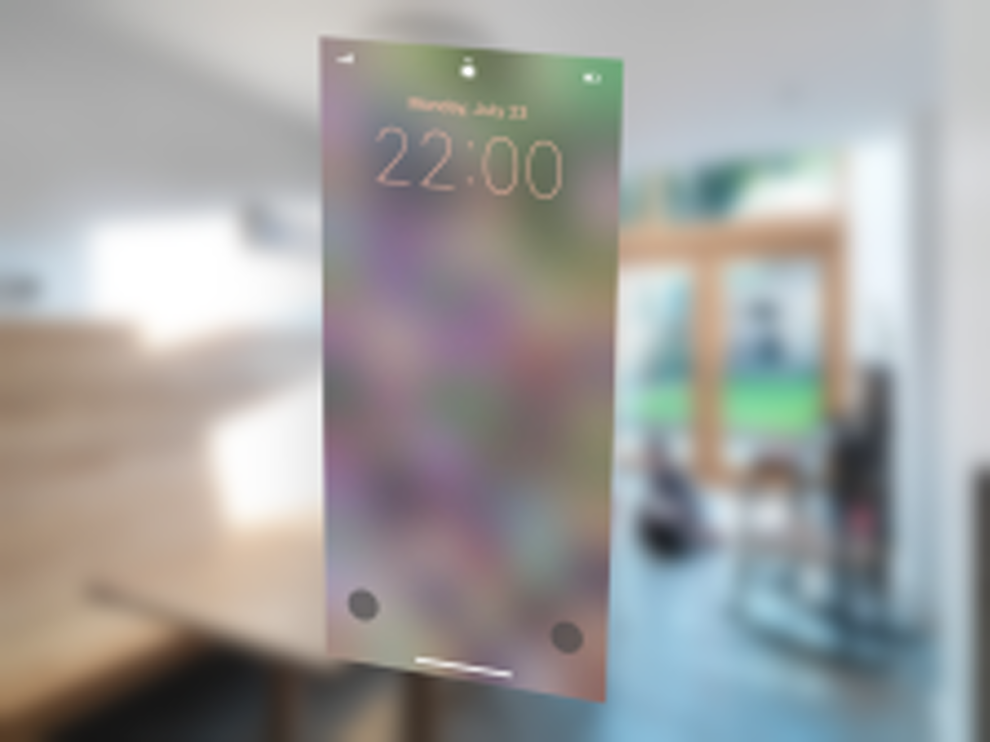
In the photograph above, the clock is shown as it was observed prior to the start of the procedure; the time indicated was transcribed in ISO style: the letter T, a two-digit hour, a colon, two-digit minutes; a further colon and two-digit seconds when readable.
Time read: T22:00
